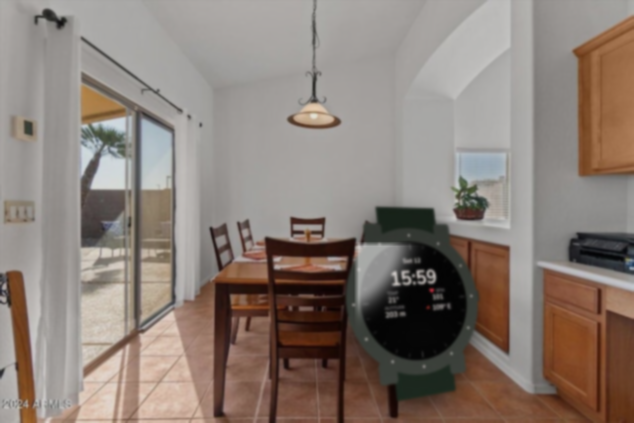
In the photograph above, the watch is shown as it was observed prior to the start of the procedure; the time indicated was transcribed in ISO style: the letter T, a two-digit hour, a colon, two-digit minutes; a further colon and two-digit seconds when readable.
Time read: T15:59
